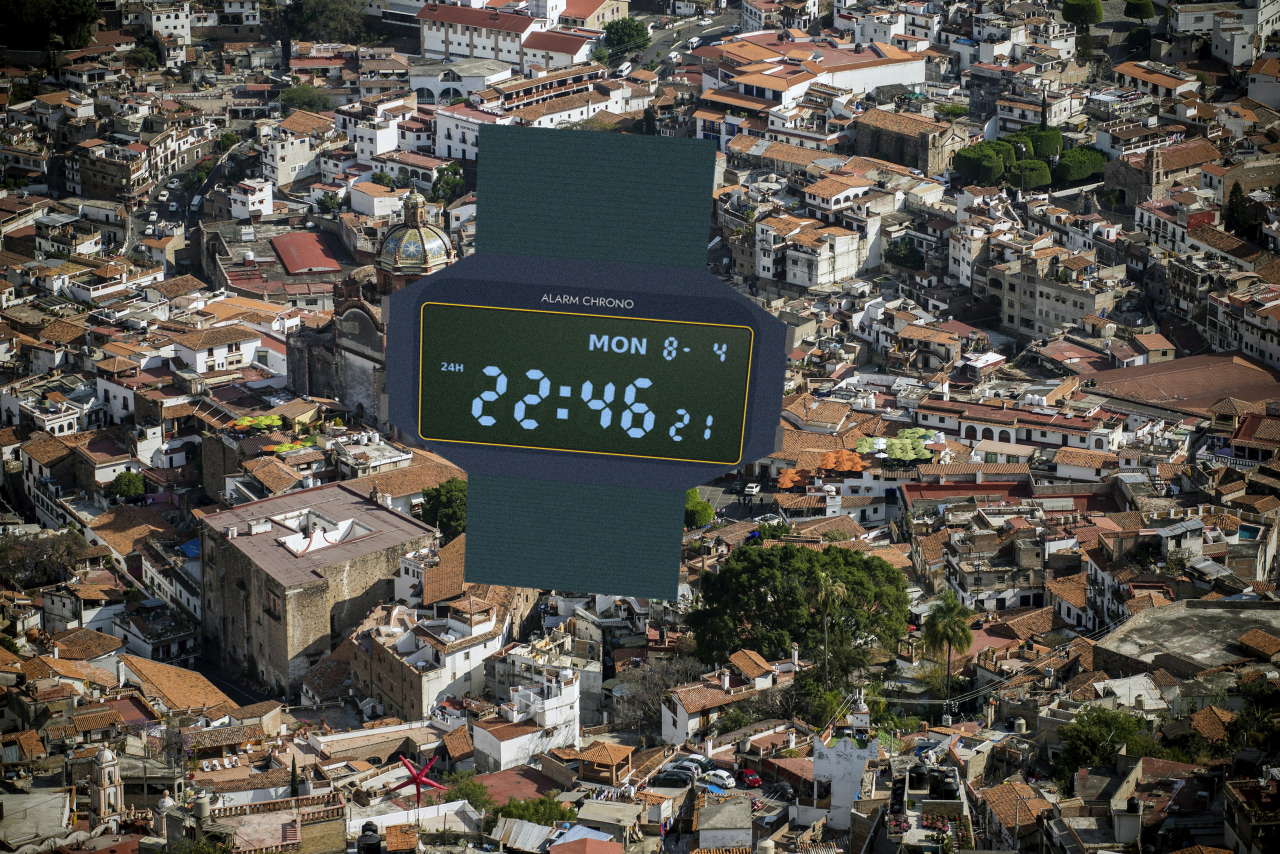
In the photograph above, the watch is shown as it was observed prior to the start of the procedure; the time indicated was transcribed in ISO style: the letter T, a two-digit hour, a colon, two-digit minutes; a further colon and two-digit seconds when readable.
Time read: T22:46:21
